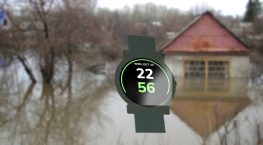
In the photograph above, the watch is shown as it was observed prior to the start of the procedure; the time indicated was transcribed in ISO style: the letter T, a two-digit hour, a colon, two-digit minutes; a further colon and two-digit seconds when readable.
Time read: T22:56
